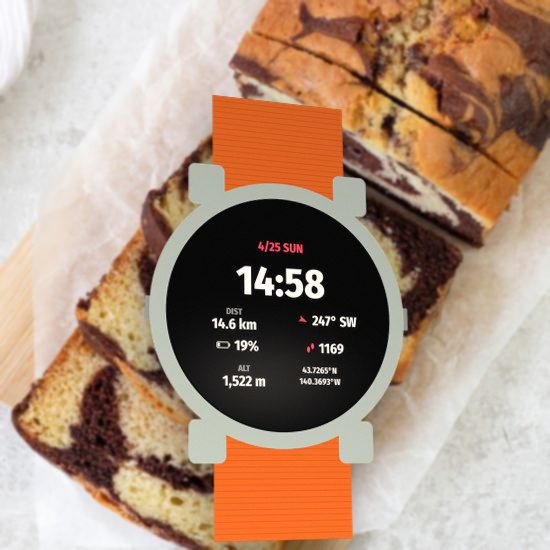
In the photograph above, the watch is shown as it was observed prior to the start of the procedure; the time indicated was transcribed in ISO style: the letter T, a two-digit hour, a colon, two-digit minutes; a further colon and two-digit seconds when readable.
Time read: T14:58
